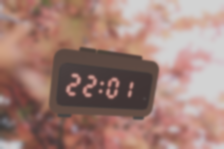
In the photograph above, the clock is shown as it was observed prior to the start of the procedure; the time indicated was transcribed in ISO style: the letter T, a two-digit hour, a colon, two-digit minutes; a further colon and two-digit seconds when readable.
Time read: T22:01
